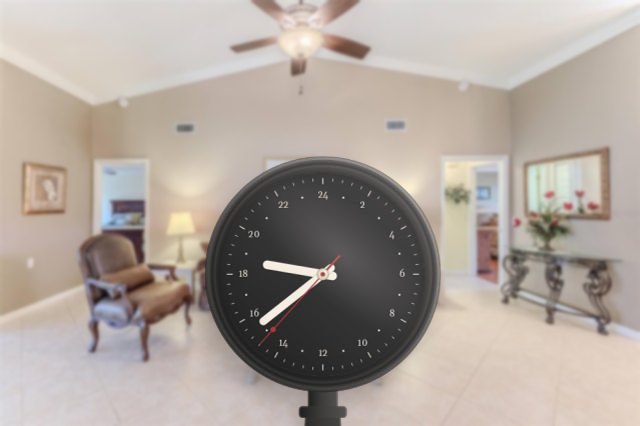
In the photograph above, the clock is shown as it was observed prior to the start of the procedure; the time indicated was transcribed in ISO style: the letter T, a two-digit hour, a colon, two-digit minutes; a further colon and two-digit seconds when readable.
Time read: T18:38:37
